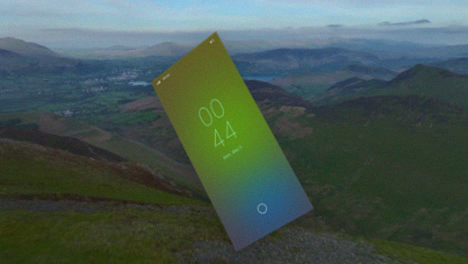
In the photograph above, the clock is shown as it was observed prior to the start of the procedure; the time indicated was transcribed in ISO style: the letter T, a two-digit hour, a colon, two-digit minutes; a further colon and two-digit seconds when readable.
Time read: T00:44
